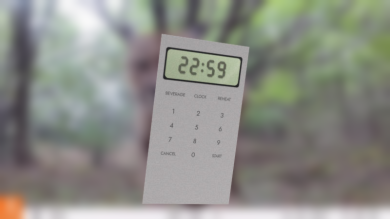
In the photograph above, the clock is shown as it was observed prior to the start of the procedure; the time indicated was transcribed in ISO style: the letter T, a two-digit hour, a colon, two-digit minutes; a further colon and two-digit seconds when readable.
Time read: T22:59
